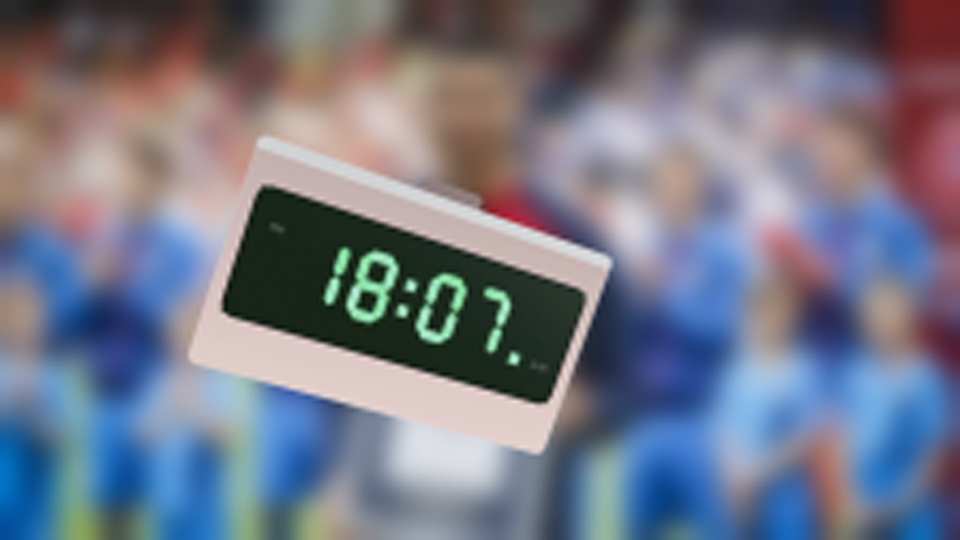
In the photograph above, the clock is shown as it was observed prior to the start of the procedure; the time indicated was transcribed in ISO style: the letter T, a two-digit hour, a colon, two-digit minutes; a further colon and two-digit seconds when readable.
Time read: T18:07
